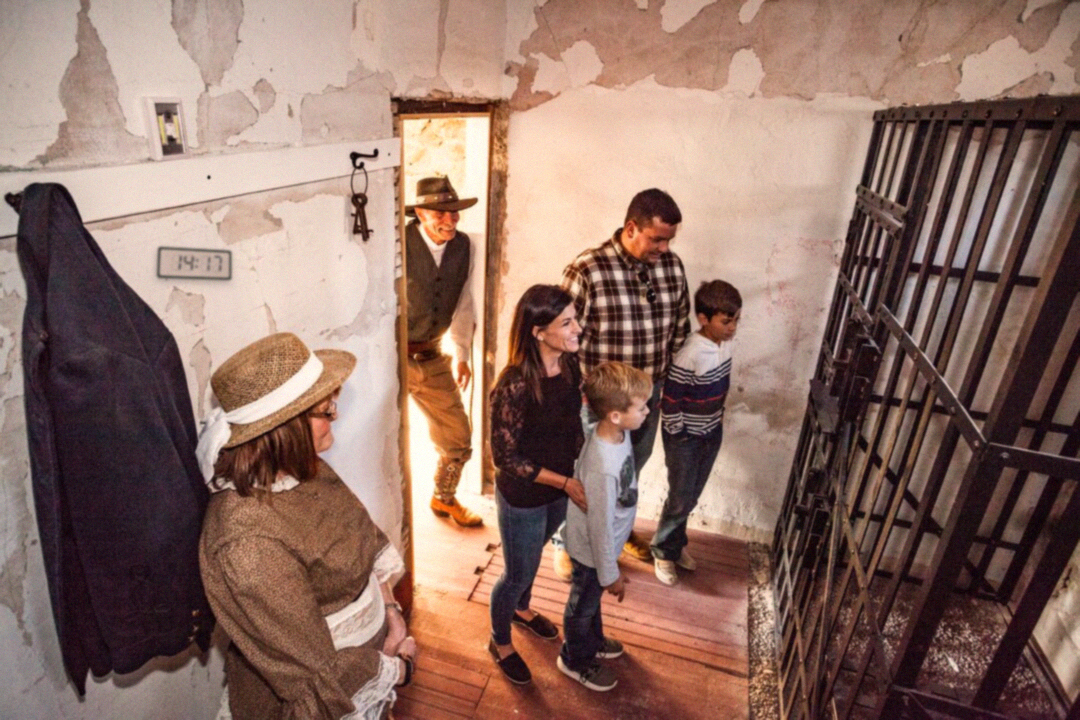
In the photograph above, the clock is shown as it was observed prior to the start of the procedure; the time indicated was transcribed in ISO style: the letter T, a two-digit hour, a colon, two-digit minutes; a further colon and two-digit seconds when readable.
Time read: T14:17
